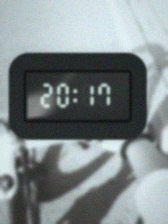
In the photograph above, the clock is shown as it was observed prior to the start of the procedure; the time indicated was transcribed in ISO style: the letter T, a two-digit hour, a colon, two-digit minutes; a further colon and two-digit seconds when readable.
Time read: T20:17
